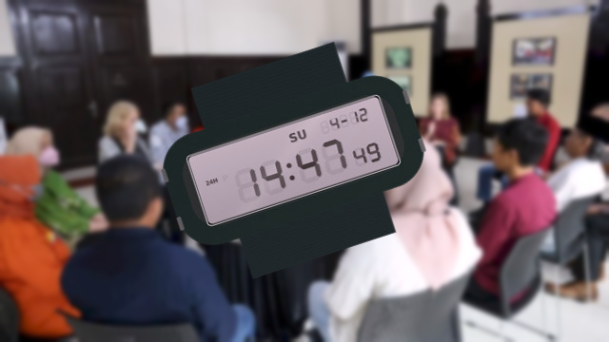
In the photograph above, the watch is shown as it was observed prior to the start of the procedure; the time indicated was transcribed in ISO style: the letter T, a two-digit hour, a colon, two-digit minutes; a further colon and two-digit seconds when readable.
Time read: T14:47:49
